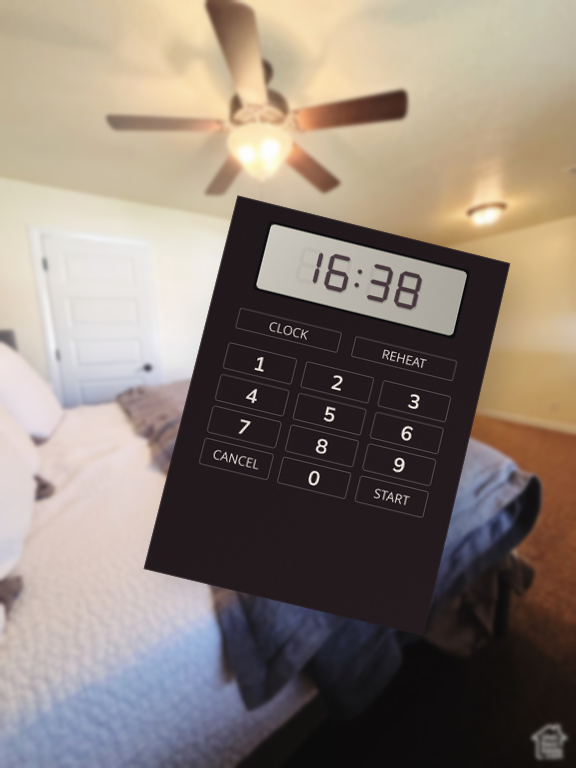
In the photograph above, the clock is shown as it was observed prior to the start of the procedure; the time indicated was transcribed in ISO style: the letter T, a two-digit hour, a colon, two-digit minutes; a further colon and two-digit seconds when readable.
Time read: T16:38
